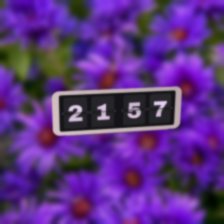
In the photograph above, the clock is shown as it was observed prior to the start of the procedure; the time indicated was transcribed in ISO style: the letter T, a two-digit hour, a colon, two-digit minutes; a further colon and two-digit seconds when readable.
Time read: T21:57
